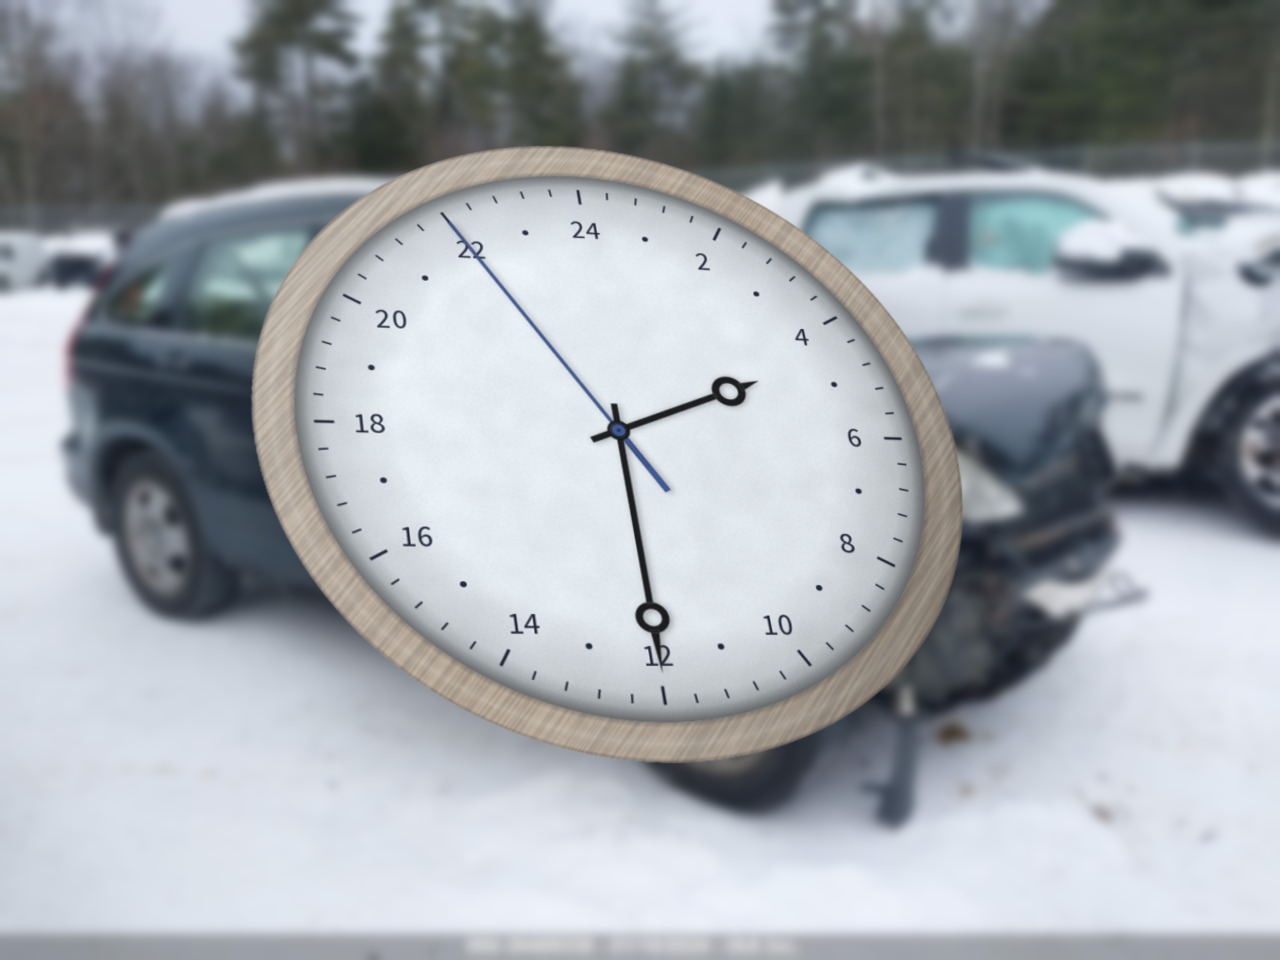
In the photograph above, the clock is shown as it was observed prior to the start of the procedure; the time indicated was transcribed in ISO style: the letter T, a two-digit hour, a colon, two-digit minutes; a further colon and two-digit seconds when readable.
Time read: T04:29:55
